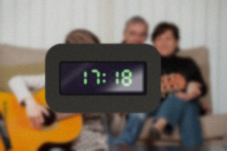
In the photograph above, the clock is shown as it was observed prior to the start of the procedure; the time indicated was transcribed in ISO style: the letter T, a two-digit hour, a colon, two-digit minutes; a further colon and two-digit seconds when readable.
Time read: T17:18
